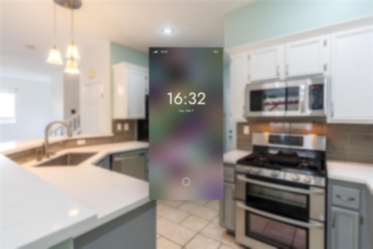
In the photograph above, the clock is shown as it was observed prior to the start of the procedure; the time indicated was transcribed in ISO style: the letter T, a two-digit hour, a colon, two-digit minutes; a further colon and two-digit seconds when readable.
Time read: T16:32
